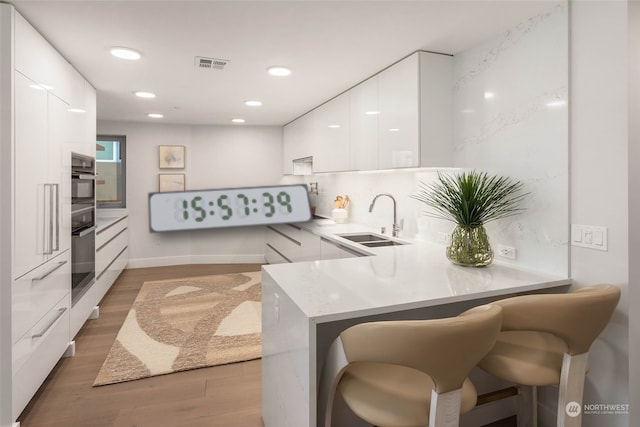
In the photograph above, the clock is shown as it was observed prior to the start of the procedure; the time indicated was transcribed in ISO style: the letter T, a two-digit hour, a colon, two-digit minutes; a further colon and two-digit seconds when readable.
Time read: T15:57:39
